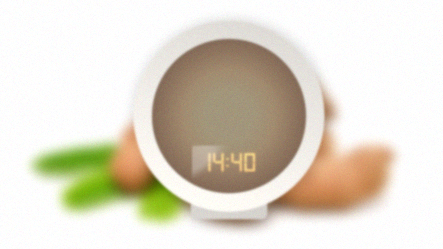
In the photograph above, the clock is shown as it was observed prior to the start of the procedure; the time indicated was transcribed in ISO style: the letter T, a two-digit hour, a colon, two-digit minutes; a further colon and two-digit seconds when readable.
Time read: T14:40
